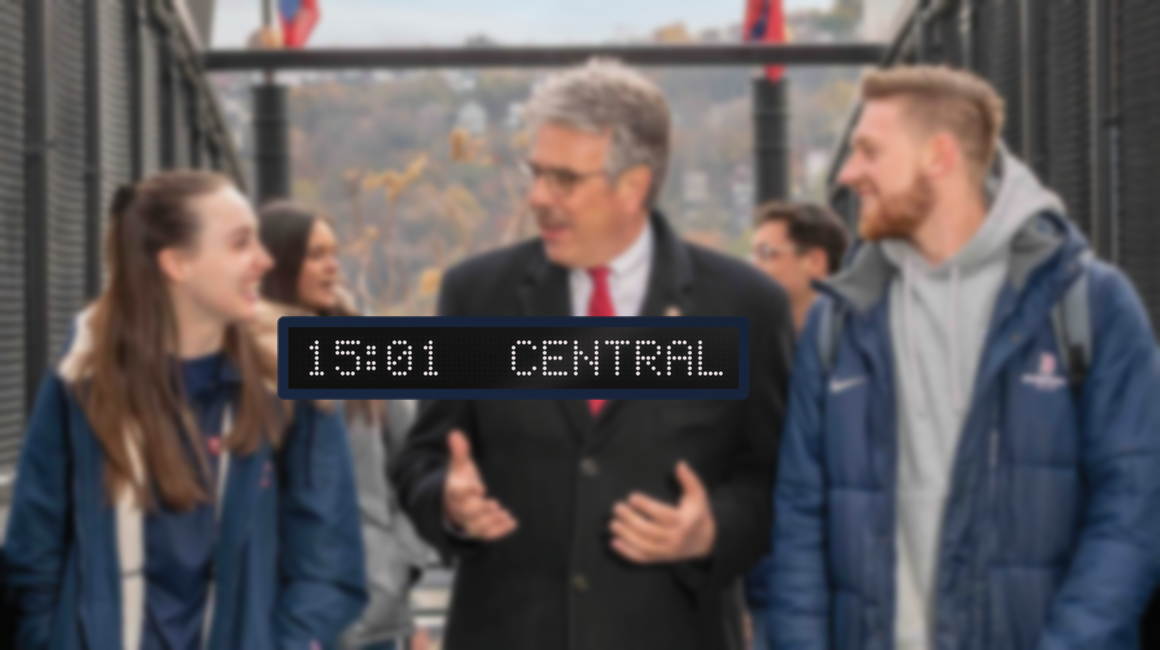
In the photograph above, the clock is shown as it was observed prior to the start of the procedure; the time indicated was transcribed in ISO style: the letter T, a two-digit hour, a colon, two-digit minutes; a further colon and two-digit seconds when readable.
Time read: T15:01
